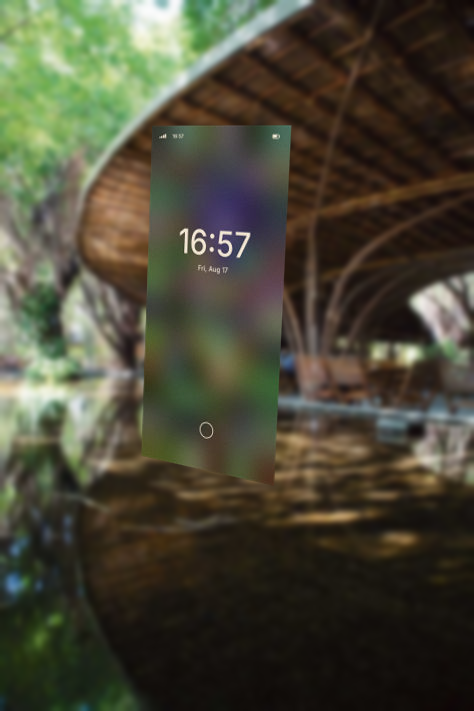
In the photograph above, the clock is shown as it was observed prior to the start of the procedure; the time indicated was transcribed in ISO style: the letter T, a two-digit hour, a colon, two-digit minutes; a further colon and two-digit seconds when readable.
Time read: T16:57
